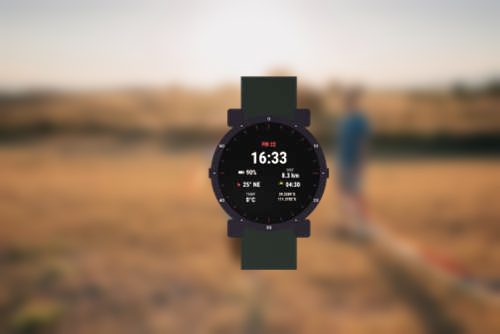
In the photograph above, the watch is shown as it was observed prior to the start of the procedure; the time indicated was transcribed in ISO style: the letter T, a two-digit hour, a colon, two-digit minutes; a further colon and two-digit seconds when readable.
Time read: T16:33
